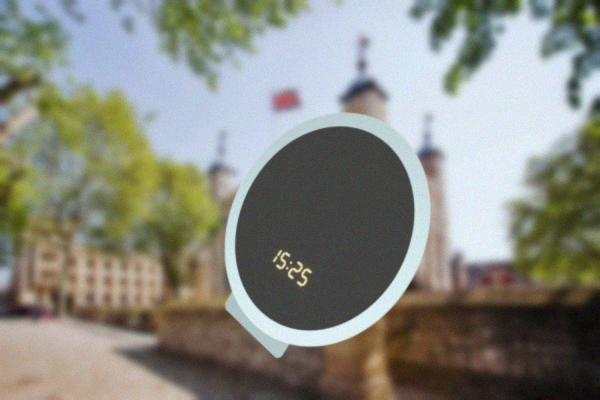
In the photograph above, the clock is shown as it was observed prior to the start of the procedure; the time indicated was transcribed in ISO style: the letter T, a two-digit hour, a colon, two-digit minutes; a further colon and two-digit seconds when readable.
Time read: T15:25
